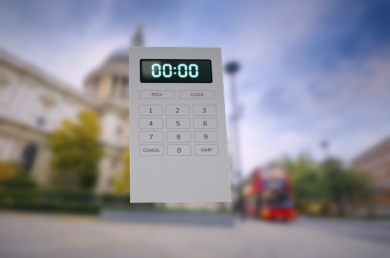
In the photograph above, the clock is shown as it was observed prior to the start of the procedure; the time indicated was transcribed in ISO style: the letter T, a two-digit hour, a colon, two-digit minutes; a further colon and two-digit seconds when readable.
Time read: T00:00
